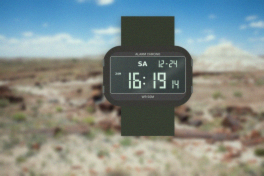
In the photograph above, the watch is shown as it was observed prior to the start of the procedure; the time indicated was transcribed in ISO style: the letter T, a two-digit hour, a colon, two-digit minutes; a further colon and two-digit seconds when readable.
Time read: T16:19
